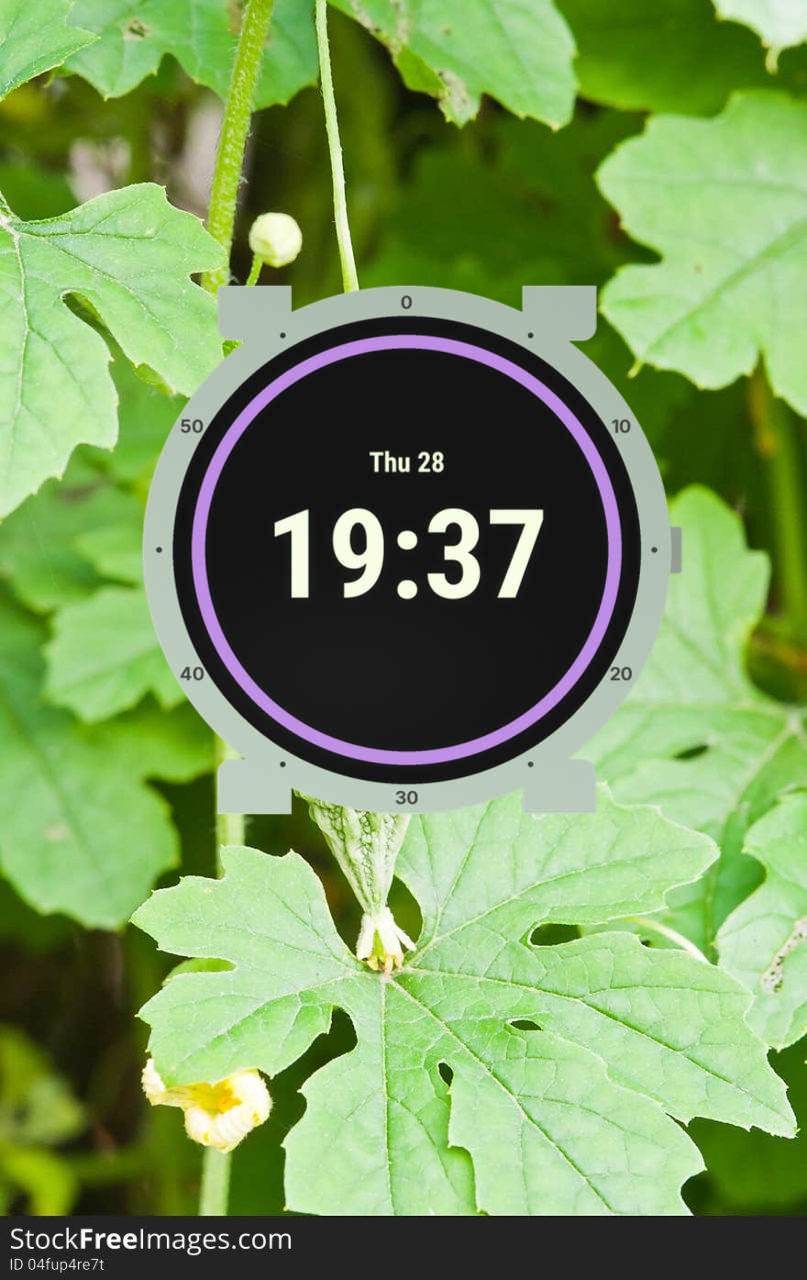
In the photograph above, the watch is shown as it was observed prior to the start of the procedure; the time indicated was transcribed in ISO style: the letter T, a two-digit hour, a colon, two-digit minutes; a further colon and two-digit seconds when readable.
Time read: T19:37
